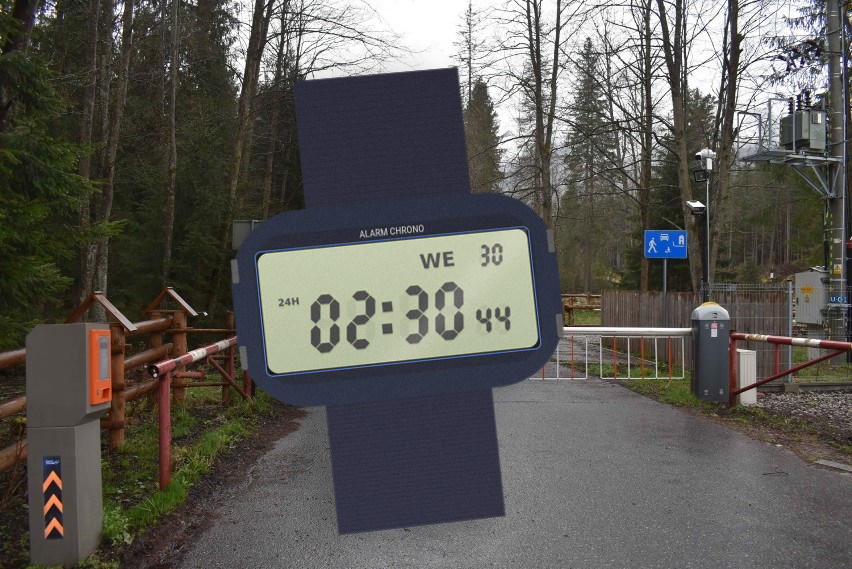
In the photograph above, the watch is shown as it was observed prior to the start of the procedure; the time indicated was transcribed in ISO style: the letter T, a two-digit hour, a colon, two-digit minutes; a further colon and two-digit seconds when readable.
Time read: T02:30:44
